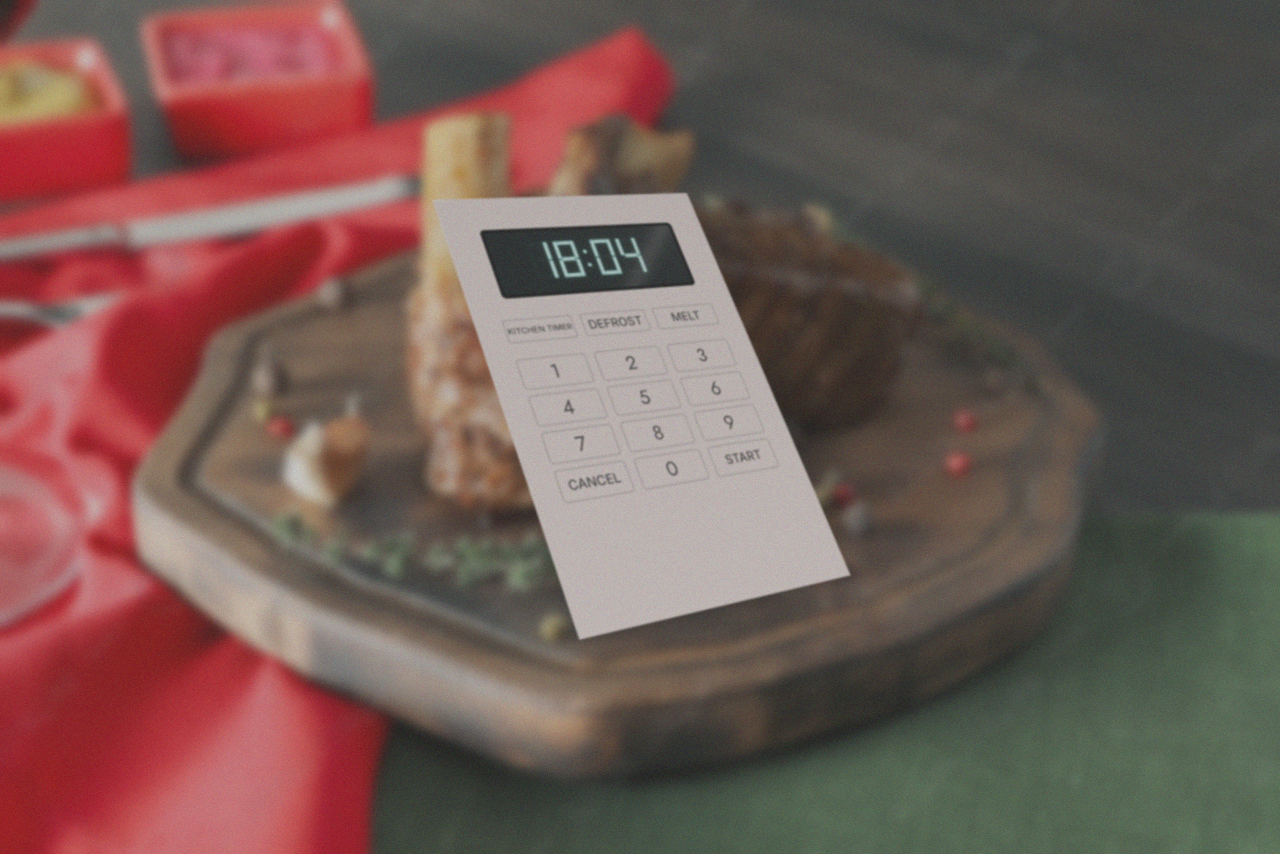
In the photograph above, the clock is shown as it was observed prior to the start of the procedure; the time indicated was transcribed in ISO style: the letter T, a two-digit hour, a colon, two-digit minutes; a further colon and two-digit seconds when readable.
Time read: T18:04
